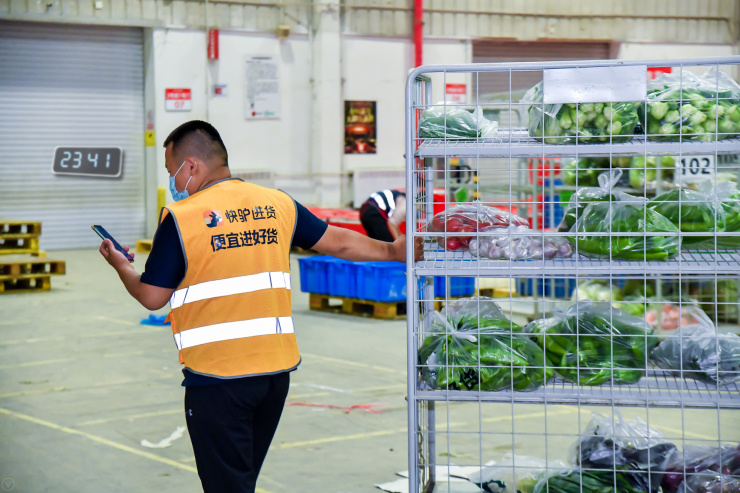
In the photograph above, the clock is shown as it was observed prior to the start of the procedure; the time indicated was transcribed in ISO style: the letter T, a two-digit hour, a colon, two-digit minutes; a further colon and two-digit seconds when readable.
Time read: T23:41
